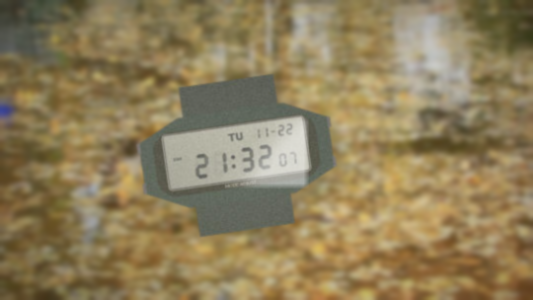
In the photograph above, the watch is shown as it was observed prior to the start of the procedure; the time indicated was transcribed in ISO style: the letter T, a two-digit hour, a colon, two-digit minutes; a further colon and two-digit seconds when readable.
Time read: T21:32:07
